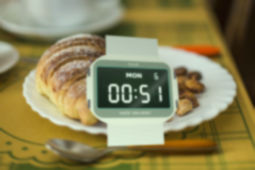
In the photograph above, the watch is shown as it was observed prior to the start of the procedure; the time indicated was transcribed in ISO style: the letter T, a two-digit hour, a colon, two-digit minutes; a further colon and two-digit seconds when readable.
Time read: T00:51
